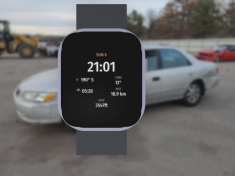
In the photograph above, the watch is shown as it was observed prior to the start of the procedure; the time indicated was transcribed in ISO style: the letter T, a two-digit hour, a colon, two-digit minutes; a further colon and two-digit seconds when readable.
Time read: T21:01
